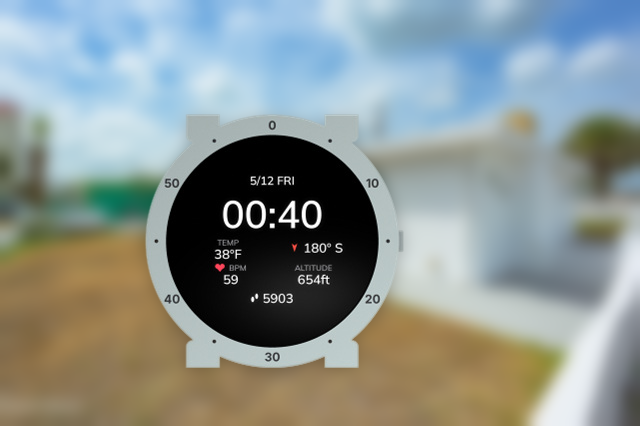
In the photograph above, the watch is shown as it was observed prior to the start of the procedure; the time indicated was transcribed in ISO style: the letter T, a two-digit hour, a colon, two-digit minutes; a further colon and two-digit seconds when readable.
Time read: T00:40
